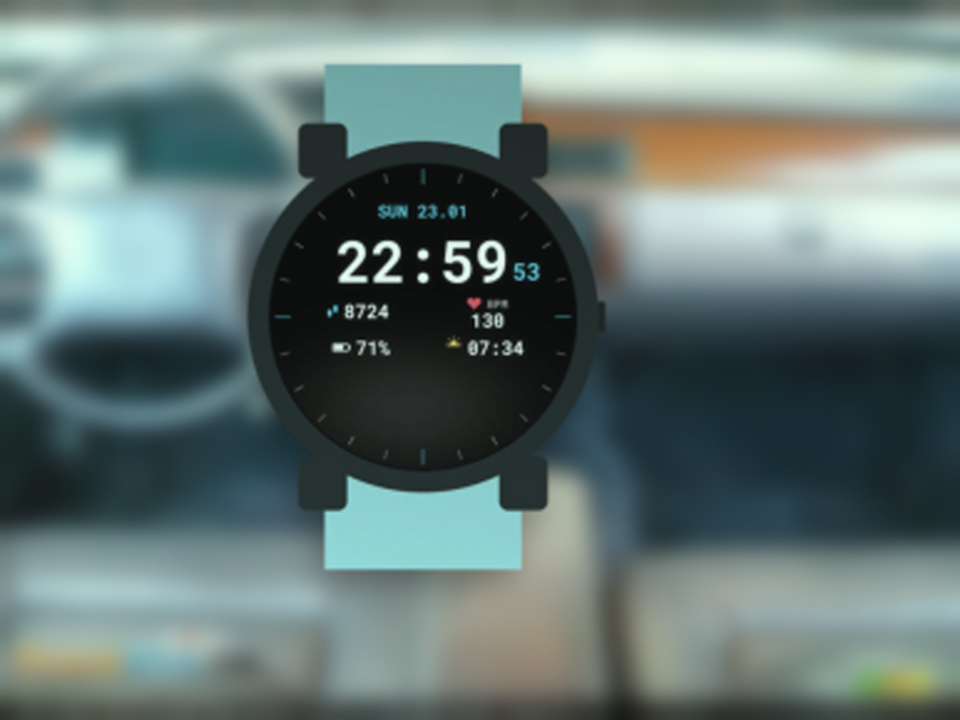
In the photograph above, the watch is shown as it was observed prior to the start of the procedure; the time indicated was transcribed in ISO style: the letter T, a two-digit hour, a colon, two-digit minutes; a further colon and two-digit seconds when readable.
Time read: T22:59:53
